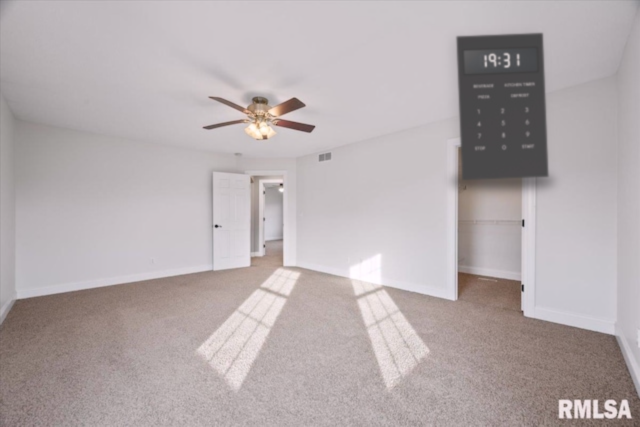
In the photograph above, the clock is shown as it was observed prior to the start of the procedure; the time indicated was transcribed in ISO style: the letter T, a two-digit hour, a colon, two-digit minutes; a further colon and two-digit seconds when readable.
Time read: T19:31
